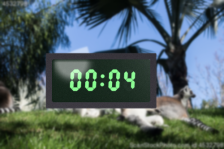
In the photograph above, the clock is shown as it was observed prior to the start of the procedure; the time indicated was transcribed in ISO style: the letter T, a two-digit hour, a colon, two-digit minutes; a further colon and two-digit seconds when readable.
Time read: T00:04
